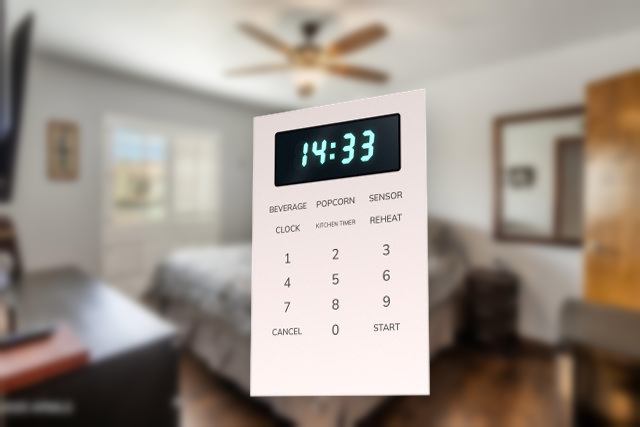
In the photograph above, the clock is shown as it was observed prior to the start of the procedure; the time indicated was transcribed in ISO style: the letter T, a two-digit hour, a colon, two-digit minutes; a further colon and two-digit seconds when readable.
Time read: T14:33
